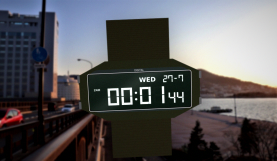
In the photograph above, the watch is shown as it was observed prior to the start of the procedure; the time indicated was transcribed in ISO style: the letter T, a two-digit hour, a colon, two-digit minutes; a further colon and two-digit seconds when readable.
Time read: T00:01:44
